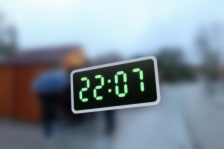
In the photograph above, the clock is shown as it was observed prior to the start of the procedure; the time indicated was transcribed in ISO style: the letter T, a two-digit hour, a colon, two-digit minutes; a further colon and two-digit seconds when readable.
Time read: T22:07
